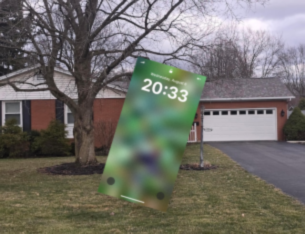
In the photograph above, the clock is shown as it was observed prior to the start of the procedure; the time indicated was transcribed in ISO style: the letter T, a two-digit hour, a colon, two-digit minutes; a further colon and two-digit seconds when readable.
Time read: T20:33
